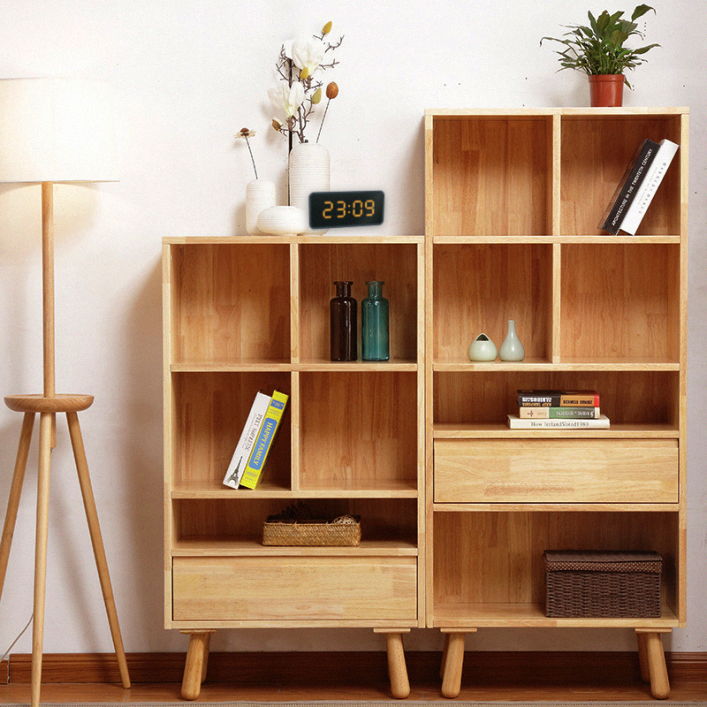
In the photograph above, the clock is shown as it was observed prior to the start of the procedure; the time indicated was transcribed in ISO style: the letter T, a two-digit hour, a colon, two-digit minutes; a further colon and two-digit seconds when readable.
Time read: T23:09
